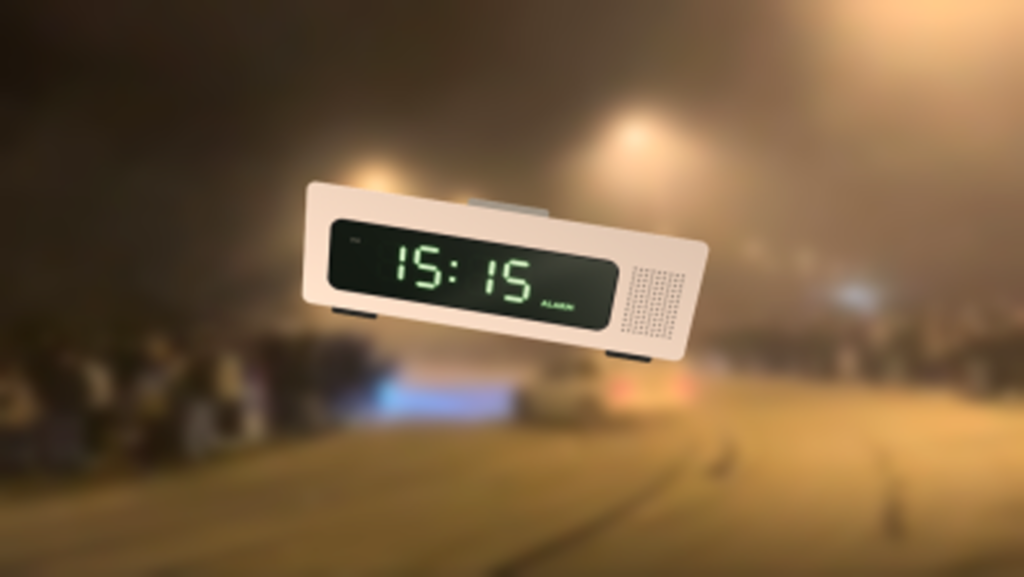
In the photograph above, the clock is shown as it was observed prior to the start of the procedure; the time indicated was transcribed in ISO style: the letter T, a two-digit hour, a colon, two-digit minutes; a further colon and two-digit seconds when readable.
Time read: T15:15
